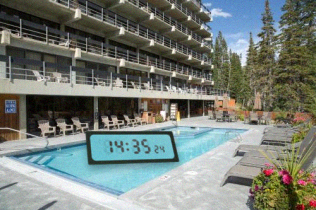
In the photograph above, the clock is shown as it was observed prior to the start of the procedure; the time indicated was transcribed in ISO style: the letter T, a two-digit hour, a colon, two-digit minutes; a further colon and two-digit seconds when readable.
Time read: T14:35:24
